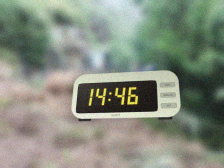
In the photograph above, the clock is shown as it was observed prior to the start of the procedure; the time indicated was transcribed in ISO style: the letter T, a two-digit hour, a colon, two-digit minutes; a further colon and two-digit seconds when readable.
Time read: T14:46
